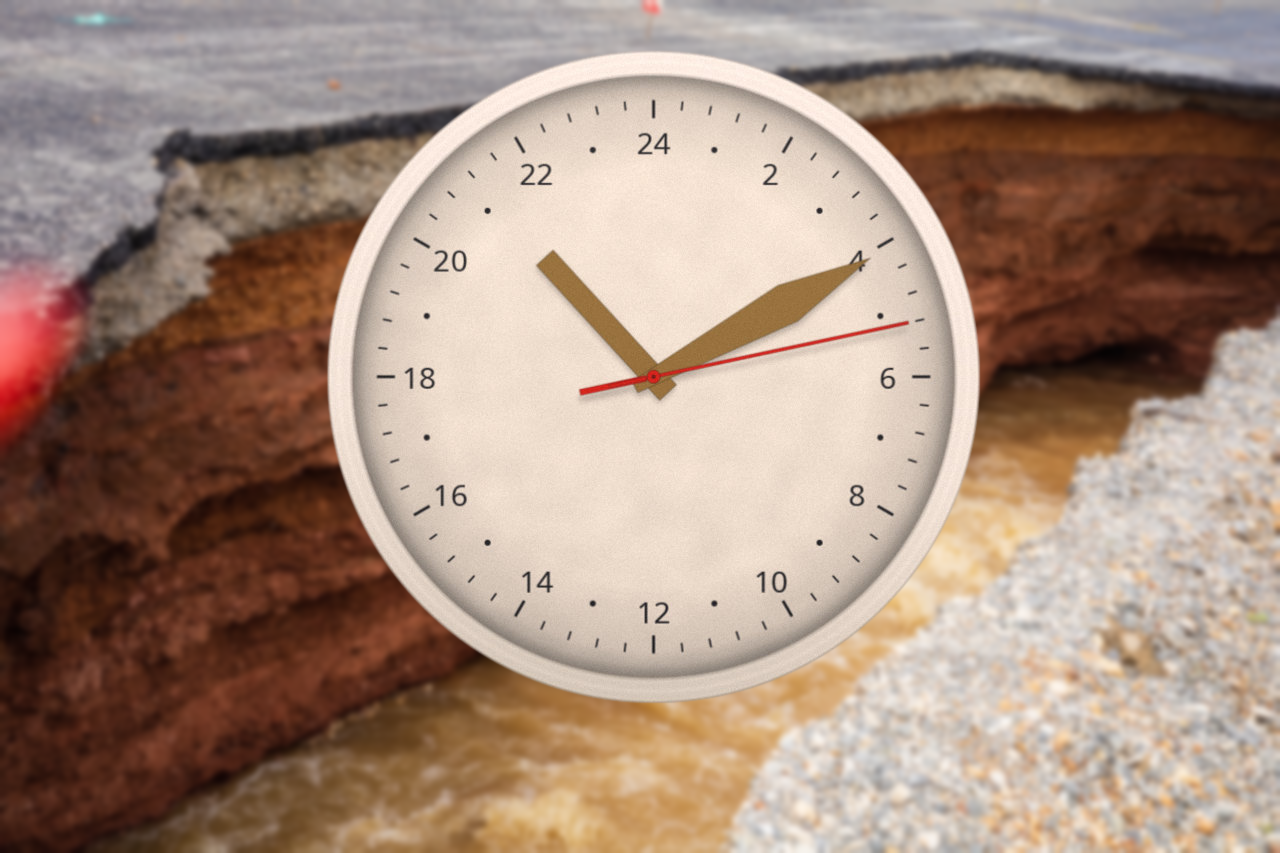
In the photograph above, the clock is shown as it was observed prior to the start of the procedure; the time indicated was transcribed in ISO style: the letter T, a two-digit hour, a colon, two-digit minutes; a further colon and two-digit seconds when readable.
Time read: T21:10:13
